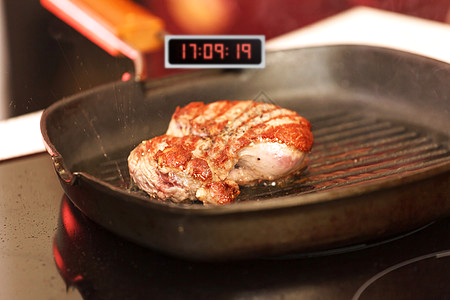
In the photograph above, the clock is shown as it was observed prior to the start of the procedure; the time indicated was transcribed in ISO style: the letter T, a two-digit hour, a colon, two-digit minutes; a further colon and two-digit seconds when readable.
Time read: T17:09:19
